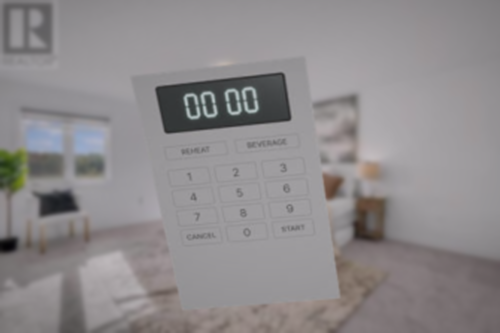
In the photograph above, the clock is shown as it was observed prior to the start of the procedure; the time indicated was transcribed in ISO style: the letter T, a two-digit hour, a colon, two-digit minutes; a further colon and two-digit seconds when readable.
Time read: T00:00
